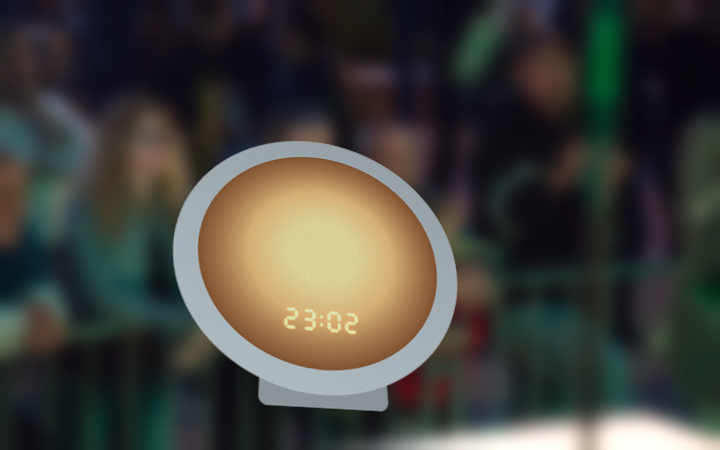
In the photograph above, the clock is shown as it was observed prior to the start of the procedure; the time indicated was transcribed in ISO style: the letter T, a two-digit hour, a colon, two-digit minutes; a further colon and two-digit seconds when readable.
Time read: T23:02
